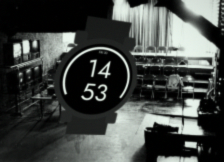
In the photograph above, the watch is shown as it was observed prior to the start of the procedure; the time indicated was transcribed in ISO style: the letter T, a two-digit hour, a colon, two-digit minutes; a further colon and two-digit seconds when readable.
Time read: T14:53
